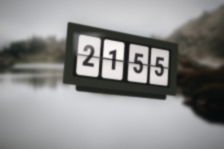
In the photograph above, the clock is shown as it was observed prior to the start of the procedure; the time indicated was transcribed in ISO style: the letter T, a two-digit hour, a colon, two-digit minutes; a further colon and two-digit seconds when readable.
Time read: T21:55
